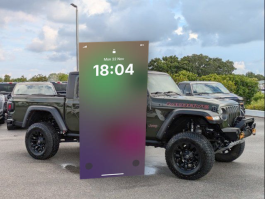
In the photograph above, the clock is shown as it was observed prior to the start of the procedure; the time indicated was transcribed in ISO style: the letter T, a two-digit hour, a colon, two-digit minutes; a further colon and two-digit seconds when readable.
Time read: T18:04
